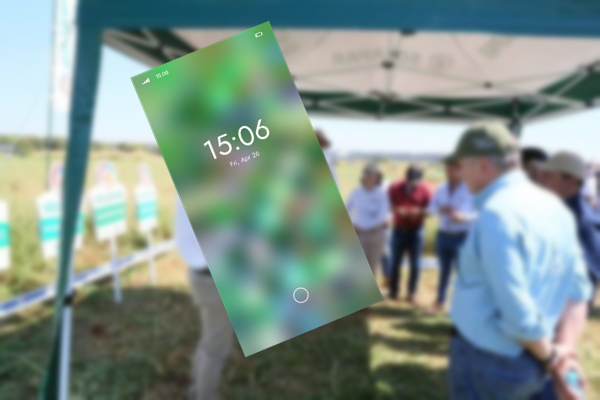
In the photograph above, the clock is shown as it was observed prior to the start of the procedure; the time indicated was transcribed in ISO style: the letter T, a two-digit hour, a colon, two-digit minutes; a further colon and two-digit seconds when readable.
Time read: T15:06
